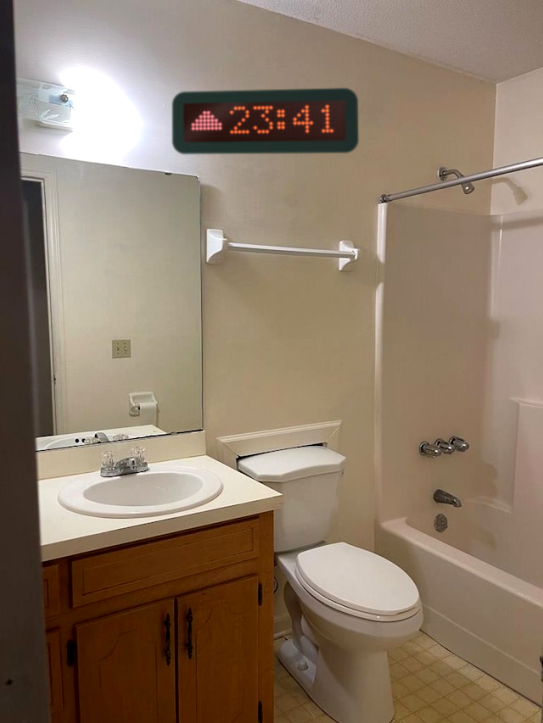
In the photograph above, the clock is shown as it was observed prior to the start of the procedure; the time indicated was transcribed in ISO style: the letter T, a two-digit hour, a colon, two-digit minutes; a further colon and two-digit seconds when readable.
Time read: T23:41
